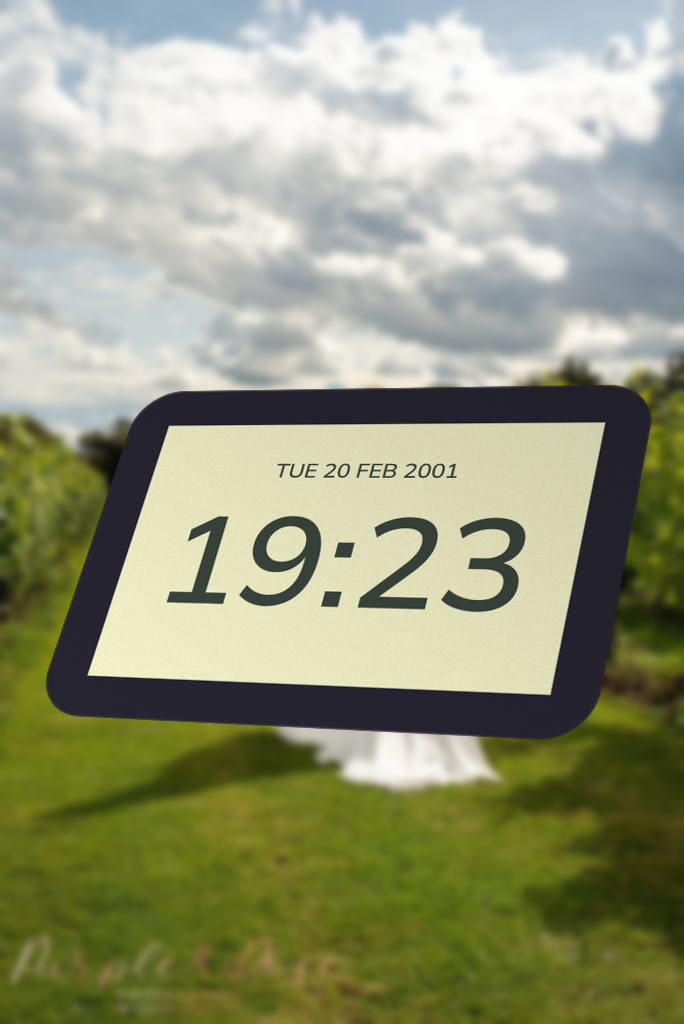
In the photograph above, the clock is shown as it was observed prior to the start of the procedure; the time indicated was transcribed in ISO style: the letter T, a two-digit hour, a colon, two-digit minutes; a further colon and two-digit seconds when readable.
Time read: T19:23
